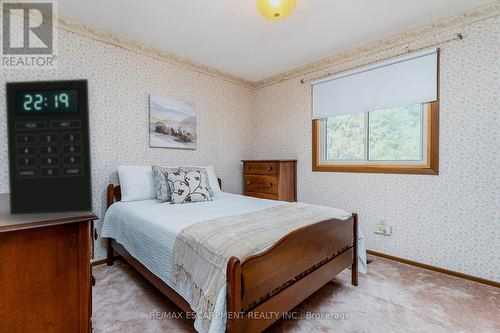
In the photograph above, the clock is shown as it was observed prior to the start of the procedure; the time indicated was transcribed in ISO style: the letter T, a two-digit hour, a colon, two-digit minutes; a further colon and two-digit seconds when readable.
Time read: T22:19
